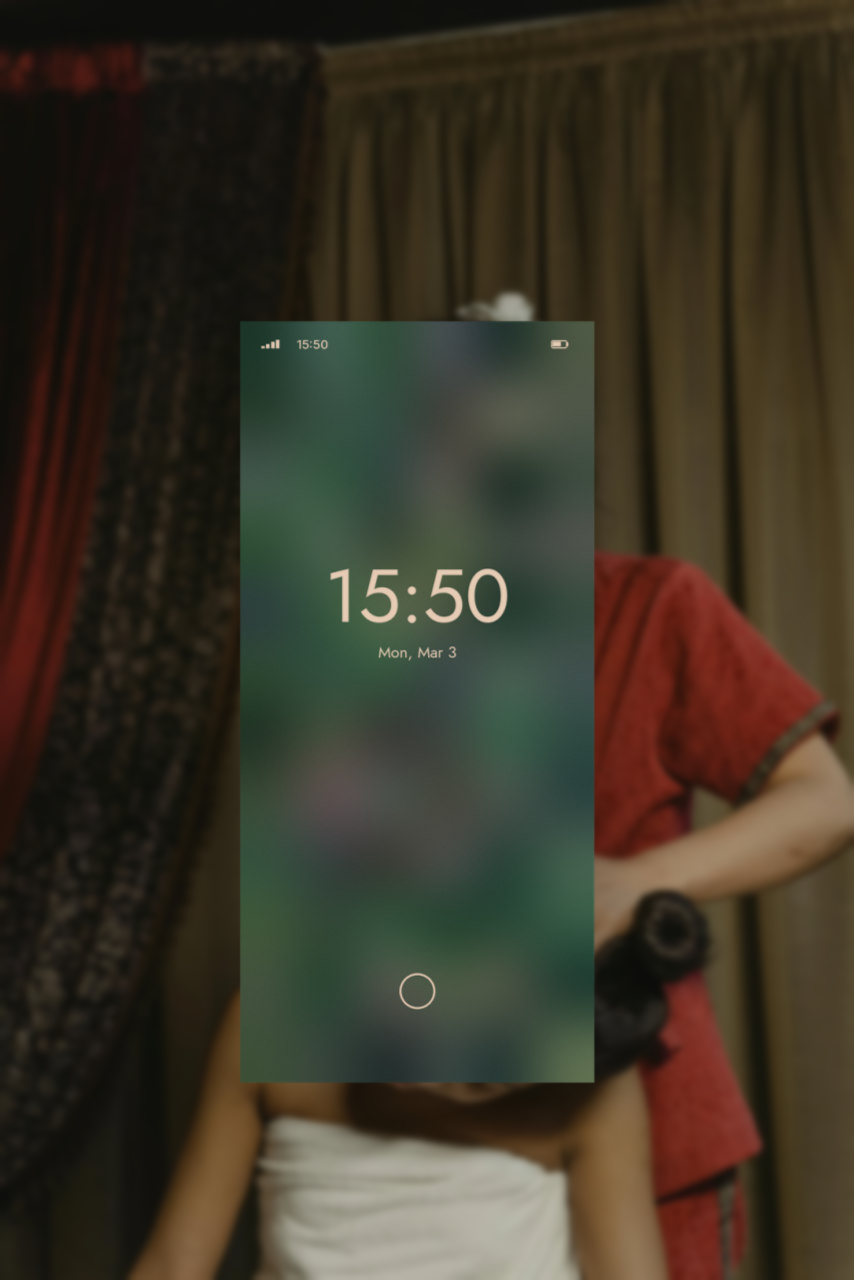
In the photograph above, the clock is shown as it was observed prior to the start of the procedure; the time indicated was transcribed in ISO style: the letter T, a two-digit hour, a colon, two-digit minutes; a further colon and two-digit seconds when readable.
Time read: T15:50
